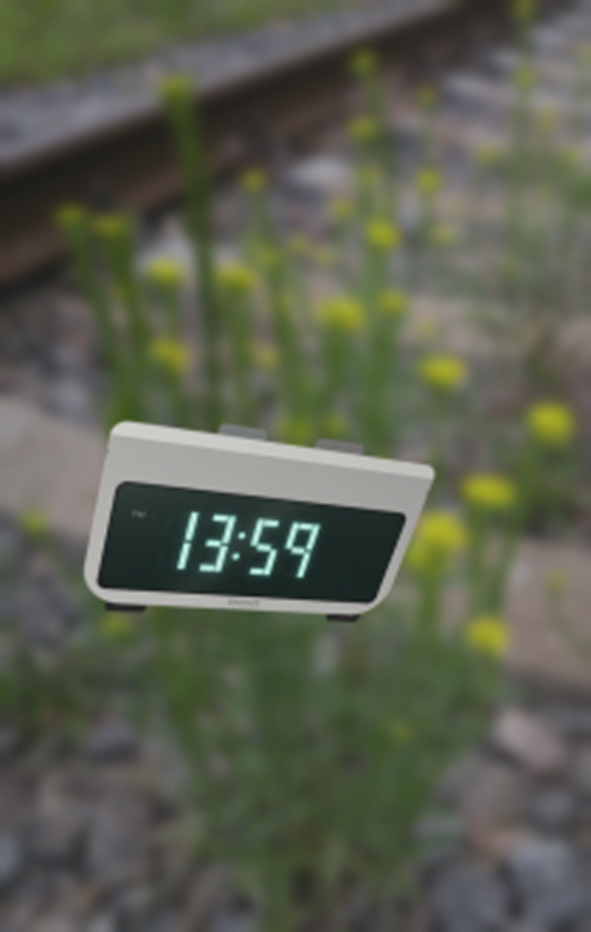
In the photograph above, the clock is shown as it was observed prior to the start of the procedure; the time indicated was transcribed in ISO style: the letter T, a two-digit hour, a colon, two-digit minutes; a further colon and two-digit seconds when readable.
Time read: T13:59
